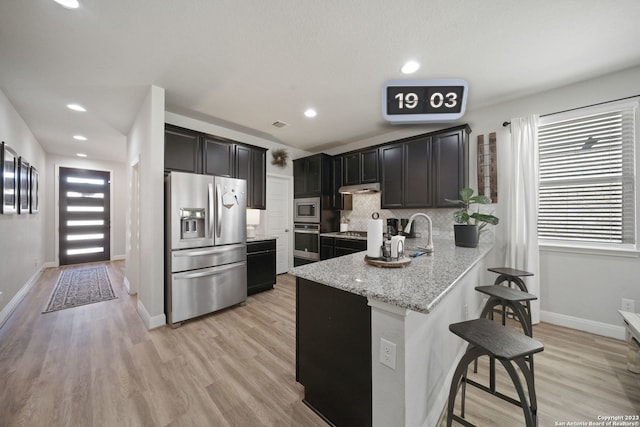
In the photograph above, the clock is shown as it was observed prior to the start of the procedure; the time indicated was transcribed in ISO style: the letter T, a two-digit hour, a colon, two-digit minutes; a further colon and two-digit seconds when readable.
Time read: T19:03
